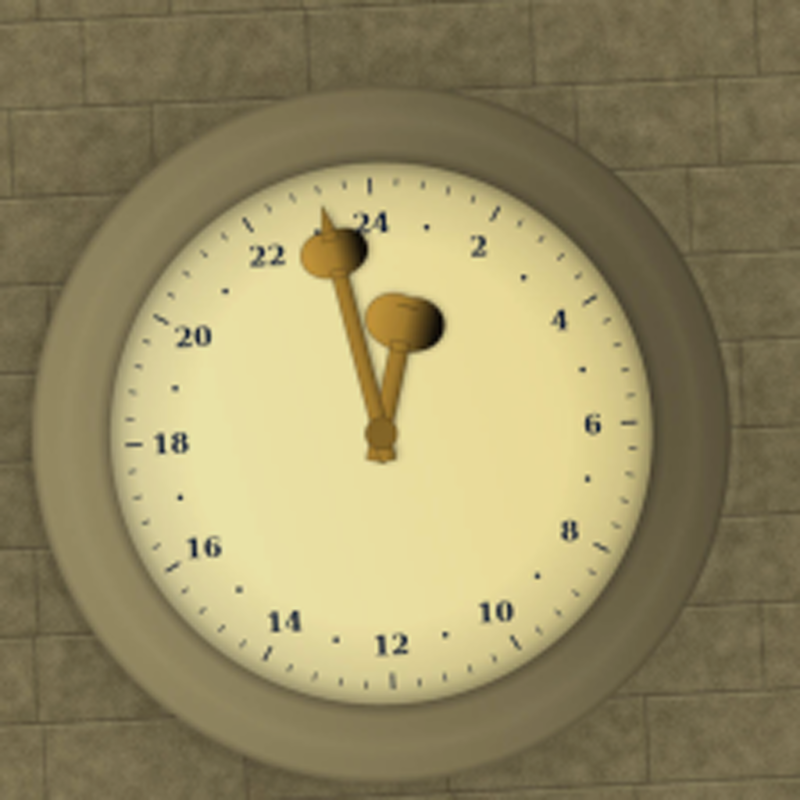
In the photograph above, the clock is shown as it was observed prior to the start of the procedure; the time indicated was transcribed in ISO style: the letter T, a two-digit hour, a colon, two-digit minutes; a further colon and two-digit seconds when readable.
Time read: T00:58
